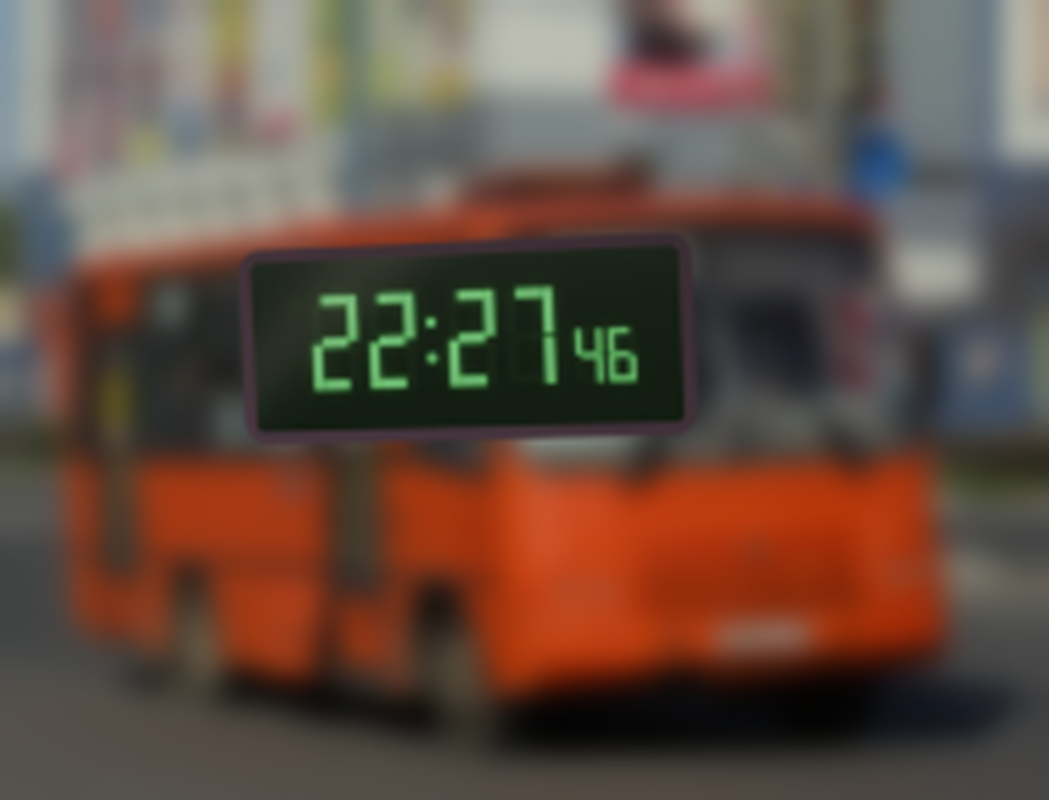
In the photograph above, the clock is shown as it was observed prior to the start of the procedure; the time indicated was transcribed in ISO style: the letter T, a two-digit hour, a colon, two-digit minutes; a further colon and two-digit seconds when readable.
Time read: T22:27:46
